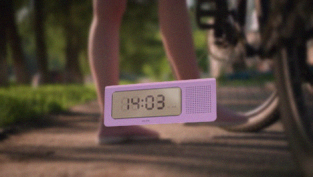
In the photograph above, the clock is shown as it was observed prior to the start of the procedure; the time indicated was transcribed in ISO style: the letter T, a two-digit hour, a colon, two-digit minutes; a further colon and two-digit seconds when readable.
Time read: T14:03
